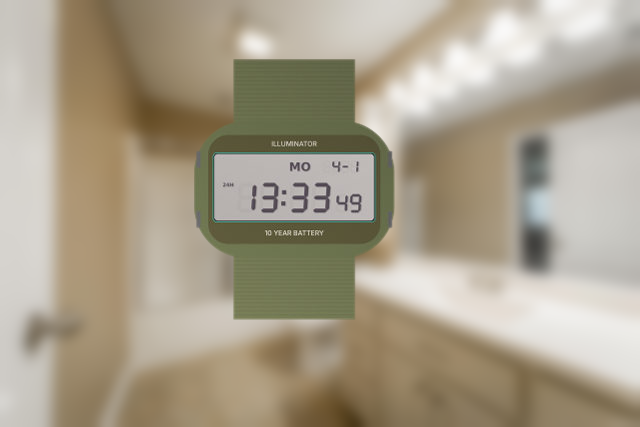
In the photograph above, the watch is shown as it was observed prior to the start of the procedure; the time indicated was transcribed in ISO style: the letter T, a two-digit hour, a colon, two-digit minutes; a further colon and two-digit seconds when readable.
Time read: T13:33:49
